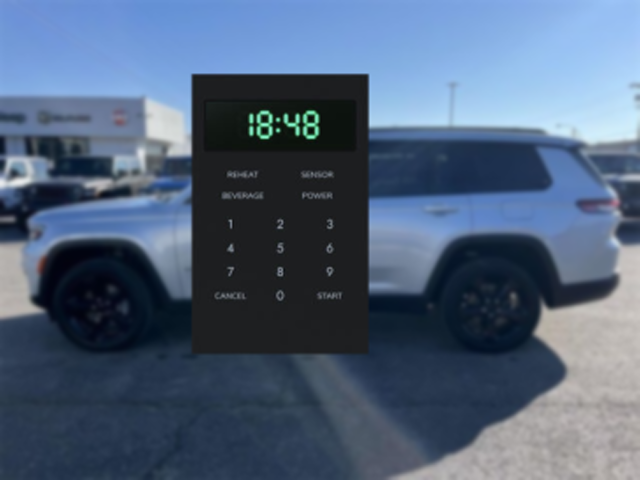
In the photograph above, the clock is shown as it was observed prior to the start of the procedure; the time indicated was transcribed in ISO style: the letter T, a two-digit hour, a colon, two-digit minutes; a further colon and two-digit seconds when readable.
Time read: T18:48
